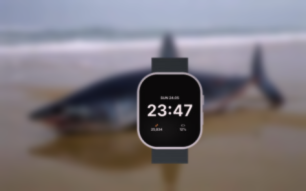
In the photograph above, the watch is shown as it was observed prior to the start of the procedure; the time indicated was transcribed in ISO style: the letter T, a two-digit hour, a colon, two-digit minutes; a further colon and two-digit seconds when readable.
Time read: T23:47
